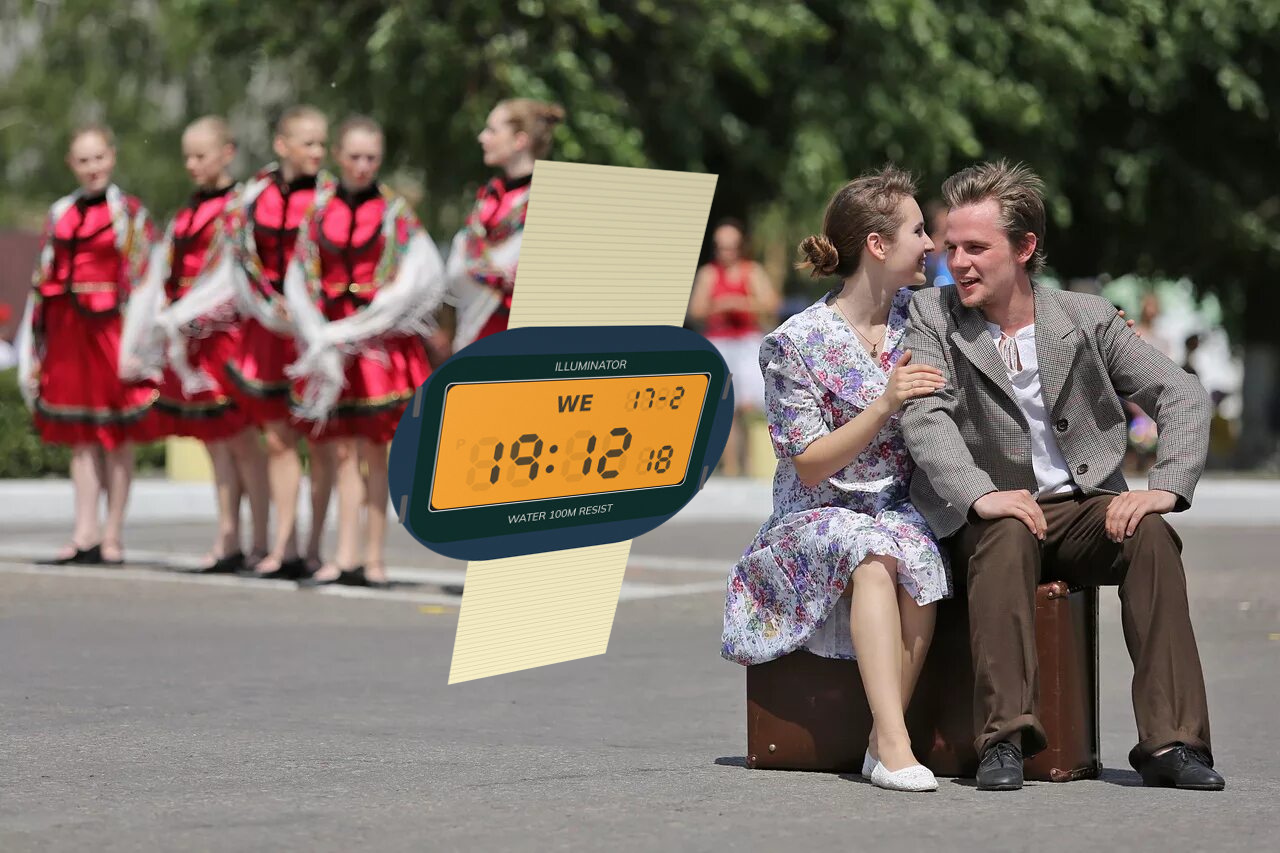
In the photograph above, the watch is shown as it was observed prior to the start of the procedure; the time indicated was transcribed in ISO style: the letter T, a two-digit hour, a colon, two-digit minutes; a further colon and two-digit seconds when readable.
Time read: T19:12:18
